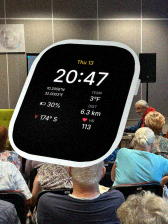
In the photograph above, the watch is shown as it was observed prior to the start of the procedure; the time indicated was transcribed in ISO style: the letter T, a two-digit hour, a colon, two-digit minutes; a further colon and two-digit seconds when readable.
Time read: T20:47
